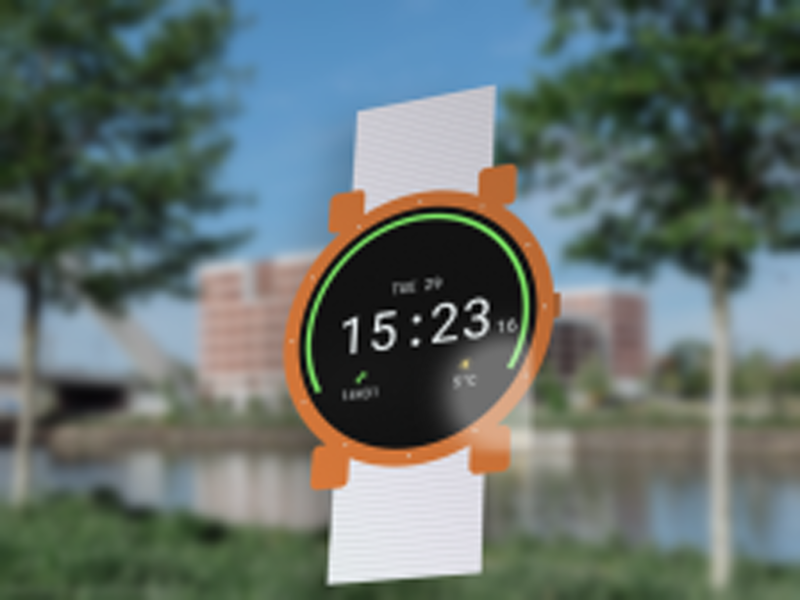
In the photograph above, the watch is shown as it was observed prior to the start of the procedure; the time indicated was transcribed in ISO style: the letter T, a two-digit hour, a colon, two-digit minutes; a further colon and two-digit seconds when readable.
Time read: T15:23
